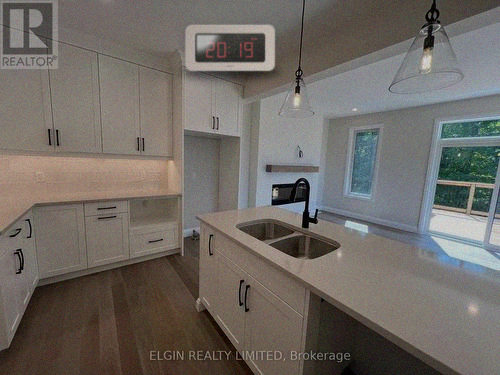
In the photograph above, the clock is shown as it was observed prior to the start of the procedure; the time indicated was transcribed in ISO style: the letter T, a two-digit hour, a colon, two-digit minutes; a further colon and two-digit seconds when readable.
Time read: T20:19
